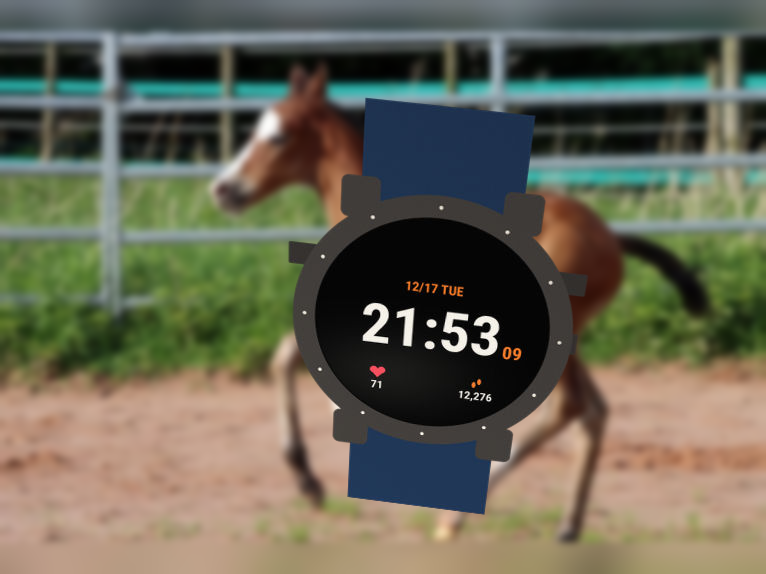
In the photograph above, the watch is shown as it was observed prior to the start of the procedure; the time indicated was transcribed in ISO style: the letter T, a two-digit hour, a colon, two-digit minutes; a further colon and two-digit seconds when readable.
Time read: T21:53:09
